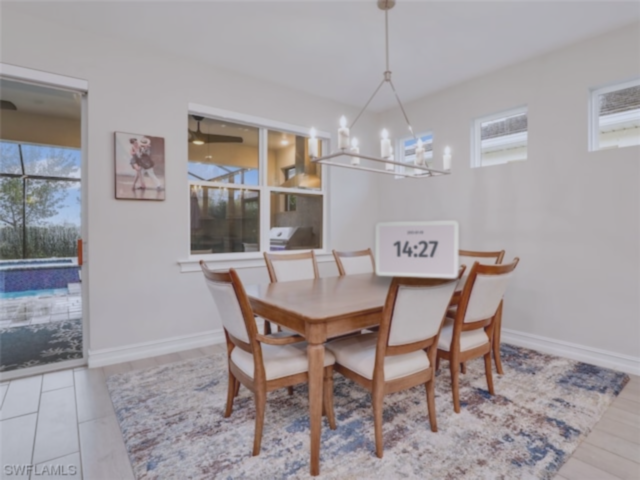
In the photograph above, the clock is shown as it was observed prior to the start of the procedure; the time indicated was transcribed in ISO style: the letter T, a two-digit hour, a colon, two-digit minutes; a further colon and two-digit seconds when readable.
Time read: T14:27
